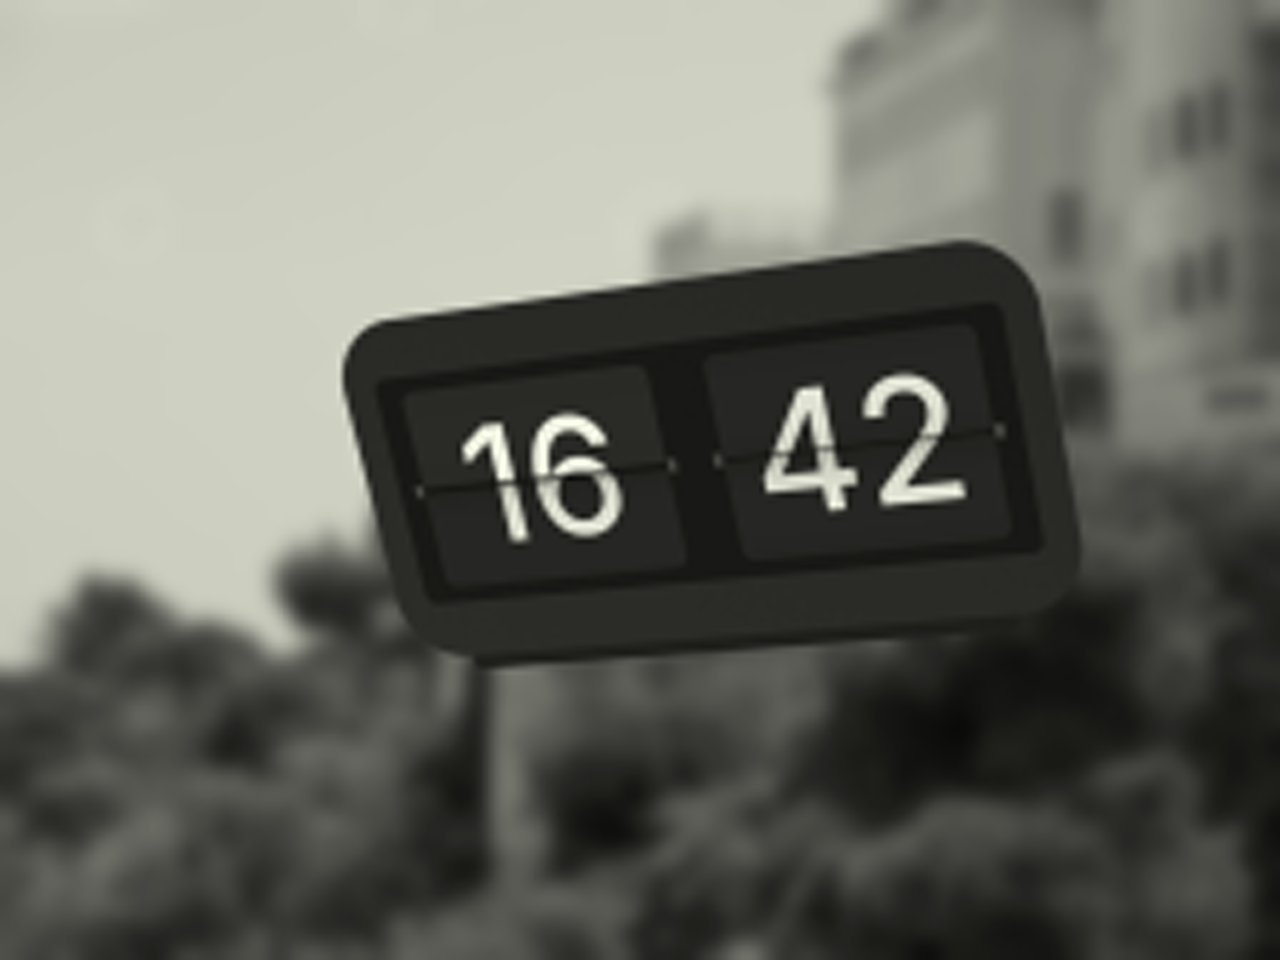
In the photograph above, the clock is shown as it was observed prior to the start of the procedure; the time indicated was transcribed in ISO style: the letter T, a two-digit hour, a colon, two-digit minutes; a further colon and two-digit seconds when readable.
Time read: T16:42
